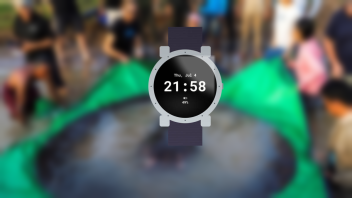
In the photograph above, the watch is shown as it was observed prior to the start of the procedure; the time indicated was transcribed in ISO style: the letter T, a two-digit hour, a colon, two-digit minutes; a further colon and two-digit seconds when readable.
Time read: T21:58
